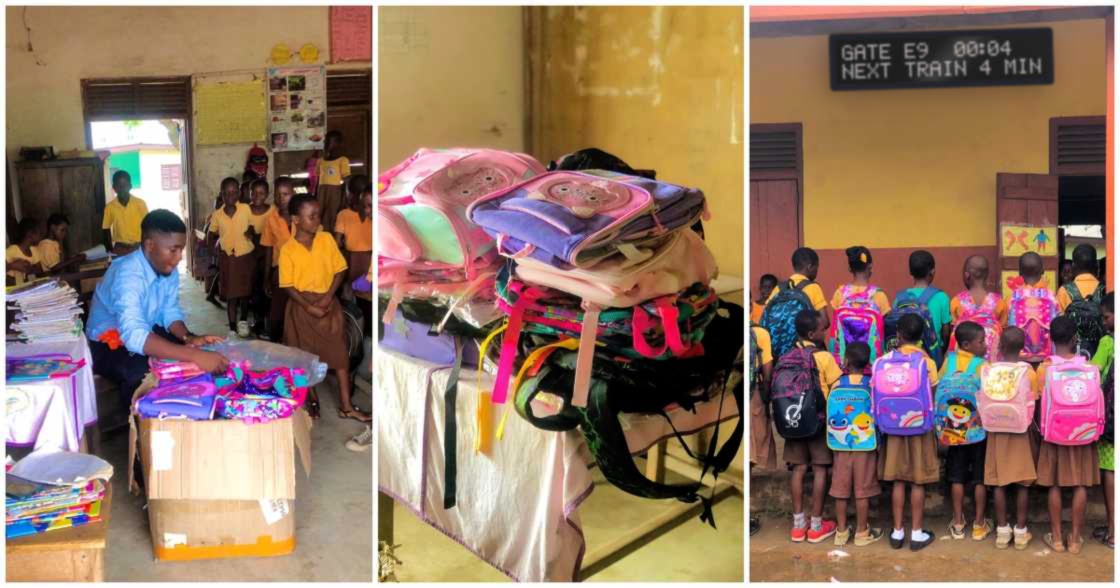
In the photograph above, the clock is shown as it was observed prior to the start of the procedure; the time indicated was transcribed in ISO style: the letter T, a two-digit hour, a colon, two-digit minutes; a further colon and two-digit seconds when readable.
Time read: T00:04
